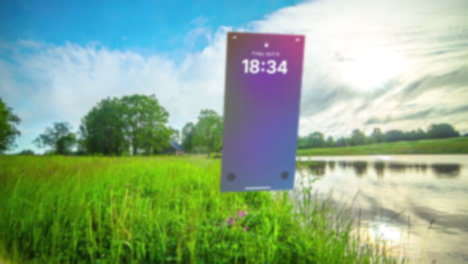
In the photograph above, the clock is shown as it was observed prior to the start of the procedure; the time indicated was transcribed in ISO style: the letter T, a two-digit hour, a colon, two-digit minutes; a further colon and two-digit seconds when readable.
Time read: T18:34
